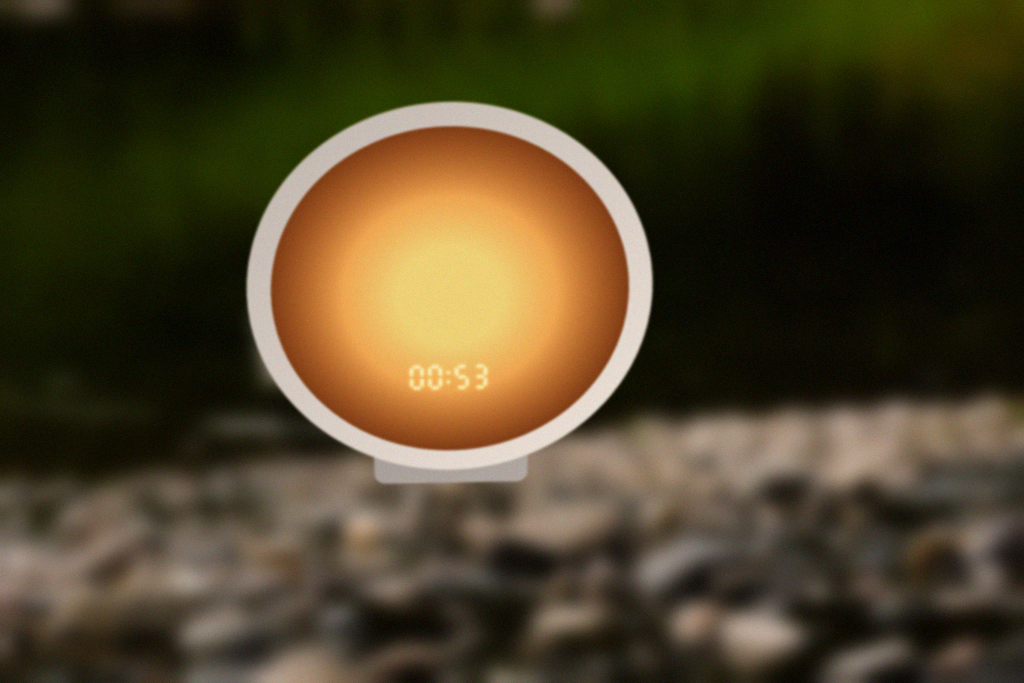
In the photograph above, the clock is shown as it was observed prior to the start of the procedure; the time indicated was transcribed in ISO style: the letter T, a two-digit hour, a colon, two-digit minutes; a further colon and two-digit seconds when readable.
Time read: T00:53
